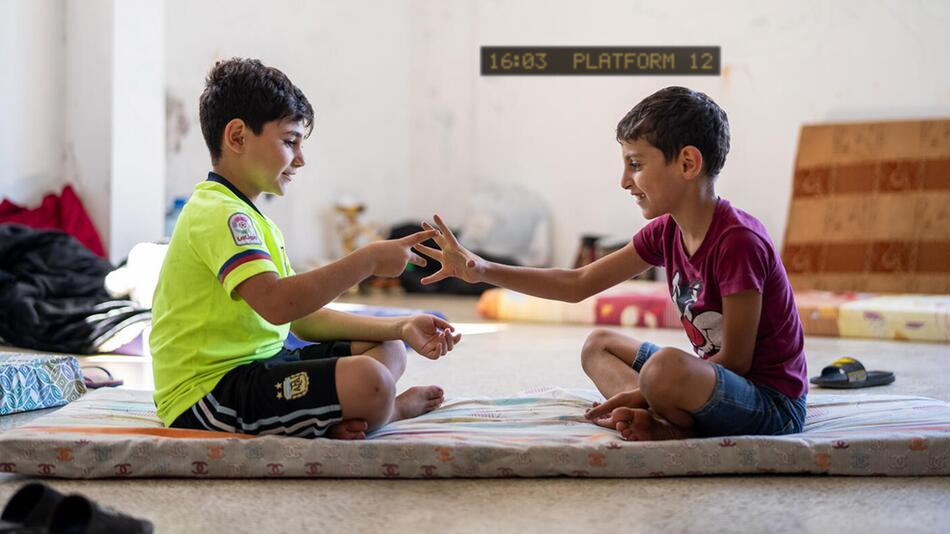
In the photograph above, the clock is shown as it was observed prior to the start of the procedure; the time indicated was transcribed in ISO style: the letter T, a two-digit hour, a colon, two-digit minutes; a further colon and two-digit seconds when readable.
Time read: T16:03
